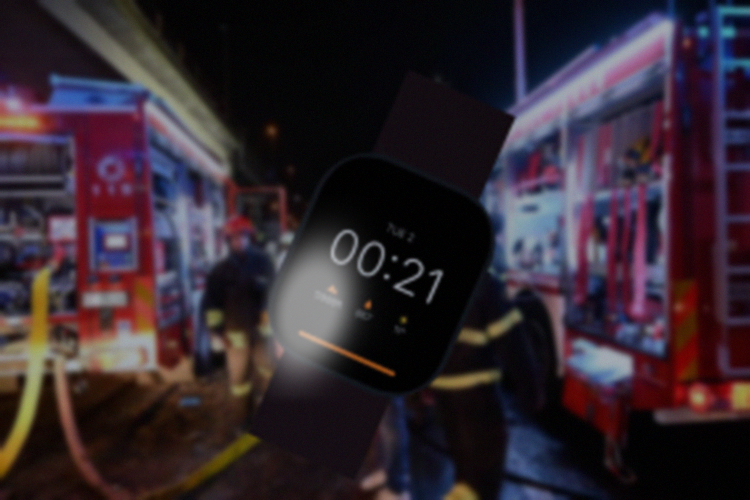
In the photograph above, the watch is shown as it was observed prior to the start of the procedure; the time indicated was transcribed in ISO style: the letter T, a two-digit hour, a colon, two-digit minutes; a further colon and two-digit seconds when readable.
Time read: T00:21
